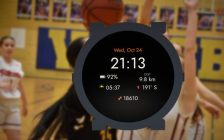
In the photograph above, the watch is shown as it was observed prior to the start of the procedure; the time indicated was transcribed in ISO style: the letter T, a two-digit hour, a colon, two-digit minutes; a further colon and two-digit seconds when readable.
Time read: T21:13
